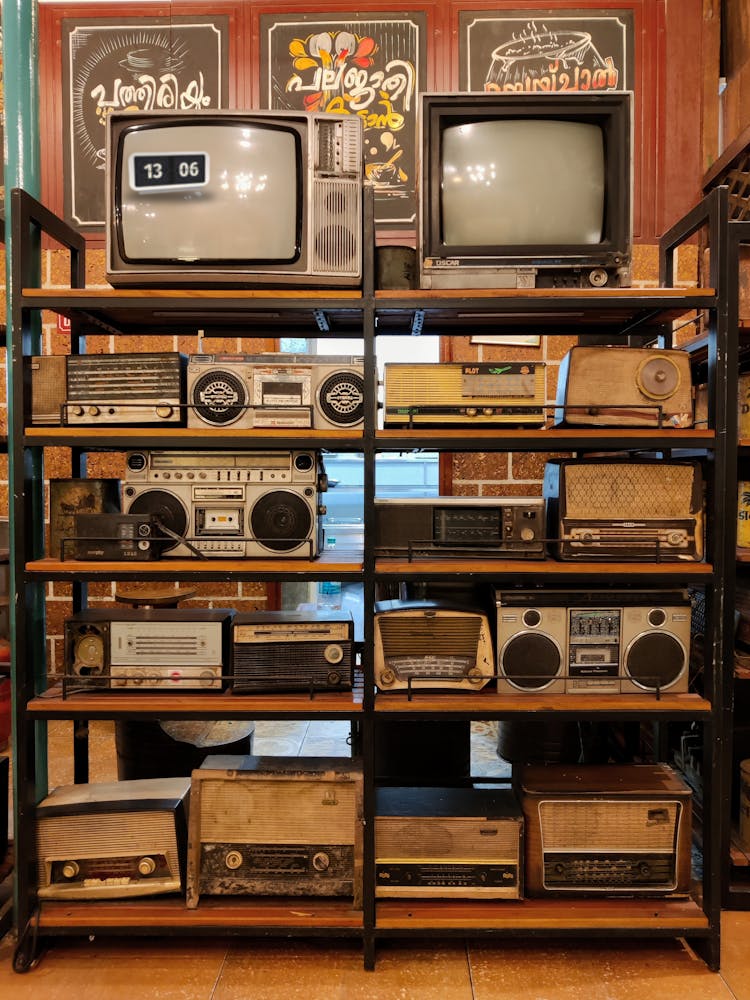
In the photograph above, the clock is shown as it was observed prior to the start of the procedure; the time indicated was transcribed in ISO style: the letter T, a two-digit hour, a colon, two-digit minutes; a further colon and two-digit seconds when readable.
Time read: T13:06
